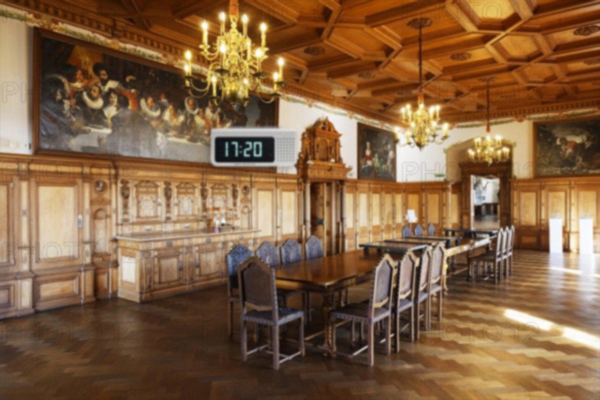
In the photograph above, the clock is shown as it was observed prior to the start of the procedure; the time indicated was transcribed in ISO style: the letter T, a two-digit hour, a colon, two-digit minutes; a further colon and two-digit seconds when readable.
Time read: T17:20
